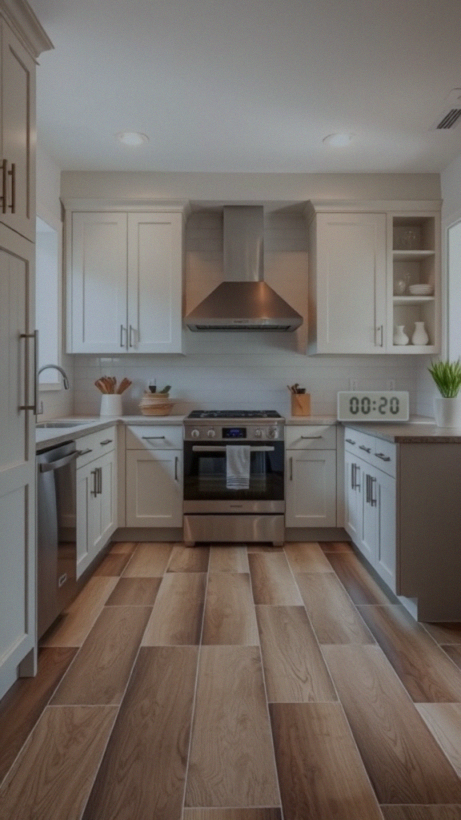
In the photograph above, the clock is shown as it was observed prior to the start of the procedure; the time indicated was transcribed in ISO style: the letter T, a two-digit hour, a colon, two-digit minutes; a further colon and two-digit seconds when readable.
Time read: T00:20
